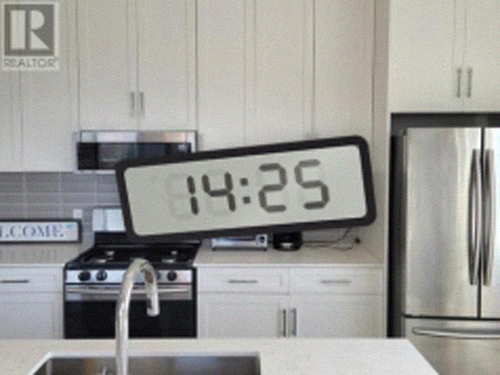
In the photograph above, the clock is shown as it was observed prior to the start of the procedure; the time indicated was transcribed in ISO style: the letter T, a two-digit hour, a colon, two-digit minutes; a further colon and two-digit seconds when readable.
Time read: T14:25
